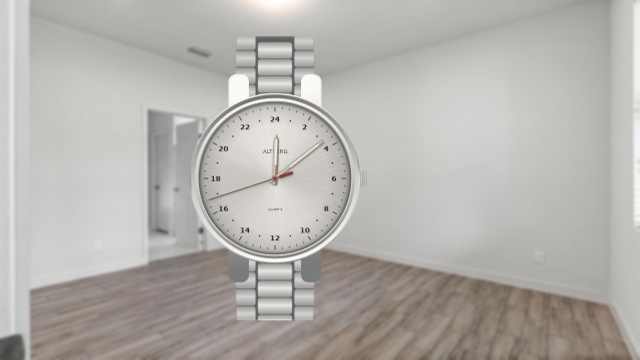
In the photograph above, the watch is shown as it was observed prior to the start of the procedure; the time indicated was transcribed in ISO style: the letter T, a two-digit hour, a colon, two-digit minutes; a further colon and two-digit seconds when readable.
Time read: T00:08:42
